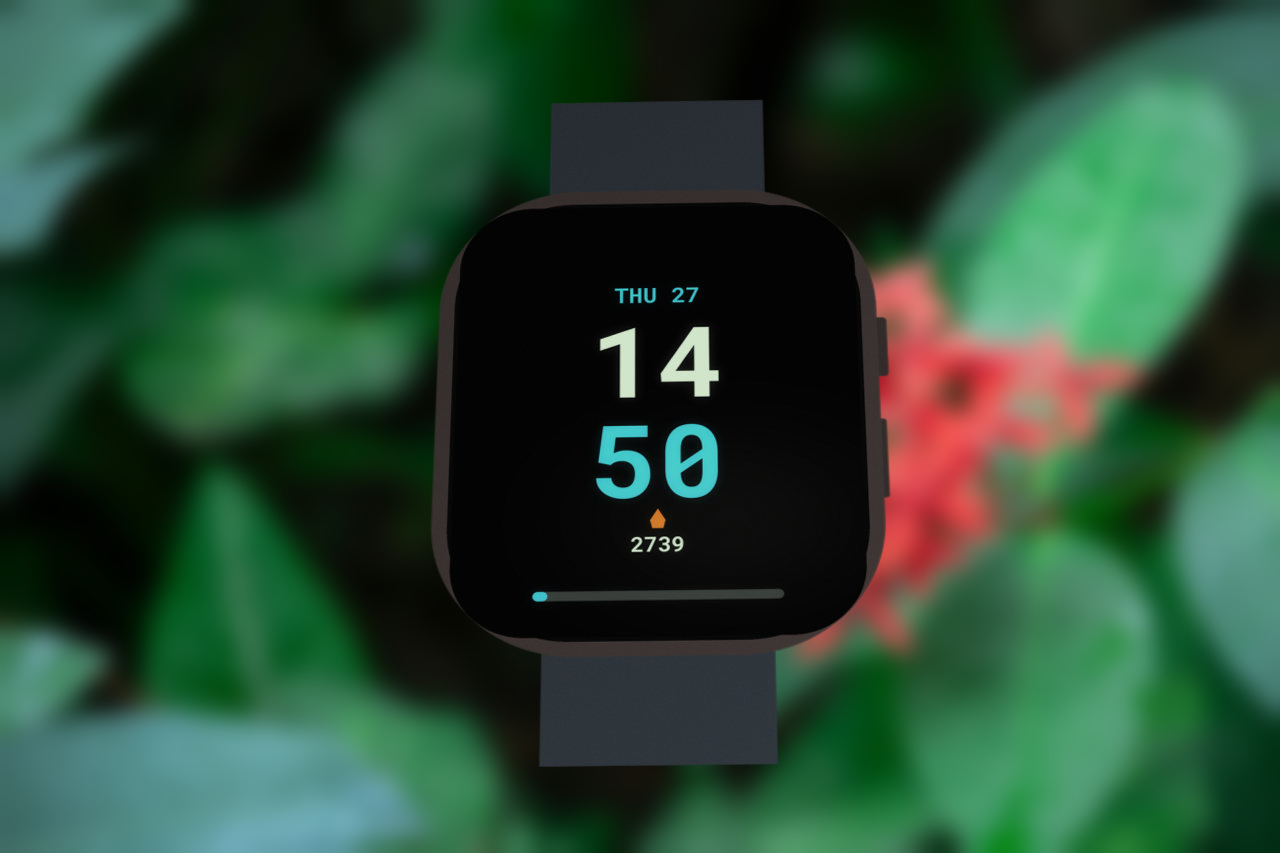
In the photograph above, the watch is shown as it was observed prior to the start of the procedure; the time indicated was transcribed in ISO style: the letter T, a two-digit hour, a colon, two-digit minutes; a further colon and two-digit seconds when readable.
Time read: T14:50
